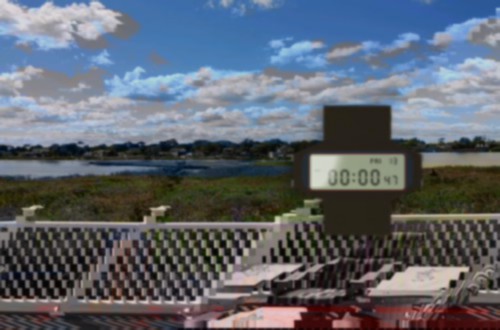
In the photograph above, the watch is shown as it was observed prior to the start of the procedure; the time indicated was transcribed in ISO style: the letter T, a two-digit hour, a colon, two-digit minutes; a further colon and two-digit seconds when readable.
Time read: T00:00
